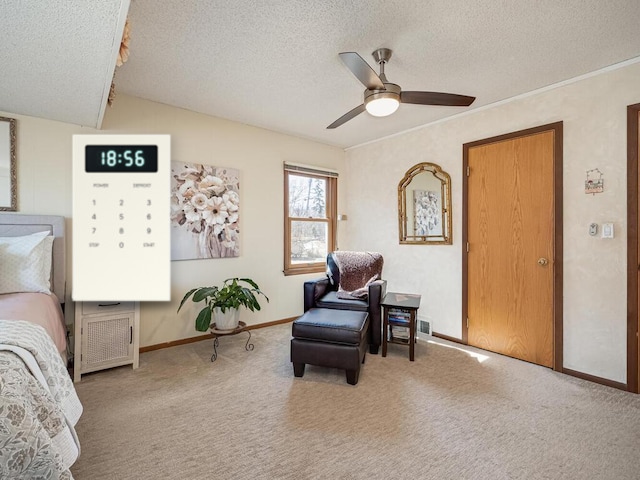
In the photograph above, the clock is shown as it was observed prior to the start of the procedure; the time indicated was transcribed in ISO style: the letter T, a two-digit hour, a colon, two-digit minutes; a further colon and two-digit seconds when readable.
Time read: T18:56
